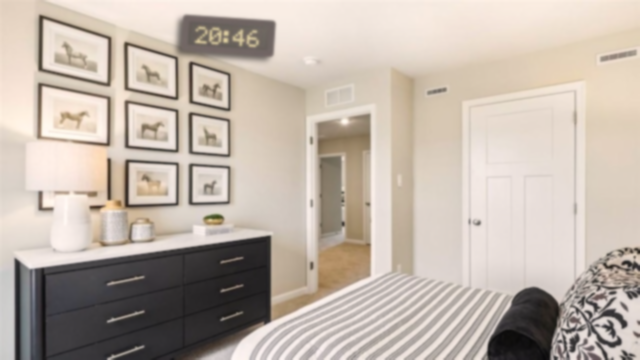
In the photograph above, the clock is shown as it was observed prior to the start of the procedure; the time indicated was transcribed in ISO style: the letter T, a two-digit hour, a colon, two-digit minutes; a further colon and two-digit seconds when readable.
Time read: T20:46
